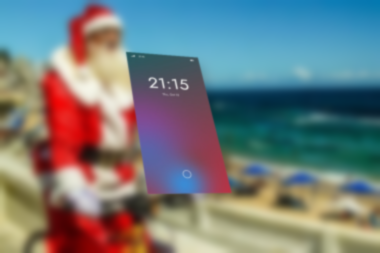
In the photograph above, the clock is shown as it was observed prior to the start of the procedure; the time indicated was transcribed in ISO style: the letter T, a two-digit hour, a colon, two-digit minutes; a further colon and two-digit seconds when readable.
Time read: T21:15
